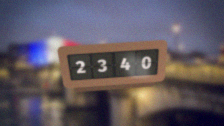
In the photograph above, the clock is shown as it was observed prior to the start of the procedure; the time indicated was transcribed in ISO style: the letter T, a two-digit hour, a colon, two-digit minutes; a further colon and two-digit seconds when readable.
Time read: T23:40
